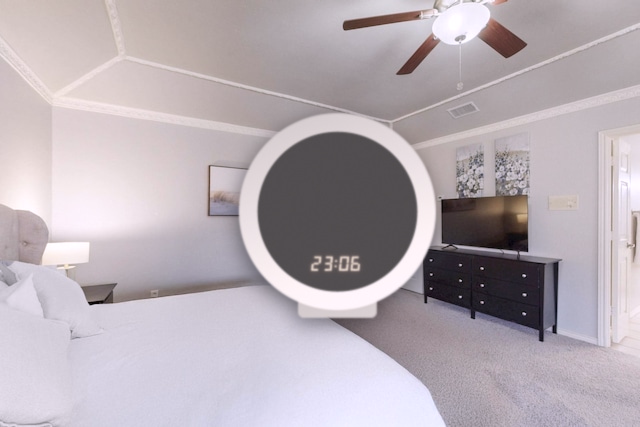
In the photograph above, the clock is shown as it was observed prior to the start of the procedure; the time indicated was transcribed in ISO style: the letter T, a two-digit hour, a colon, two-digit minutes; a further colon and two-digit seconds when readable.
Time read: T23:06
